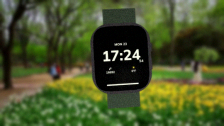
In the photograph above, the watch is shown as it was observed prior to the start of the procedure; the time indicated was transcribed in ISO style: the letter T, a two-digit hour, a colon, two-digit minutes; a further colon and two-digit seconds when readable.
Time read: T17:24
